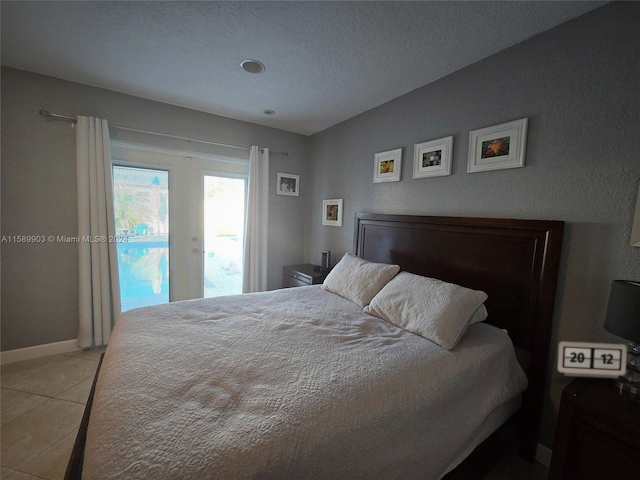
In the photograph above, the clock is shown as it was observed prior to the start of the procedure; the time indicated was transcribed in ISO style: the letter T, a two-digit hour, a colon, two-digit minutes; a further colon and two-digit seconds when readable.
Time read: T20:12
